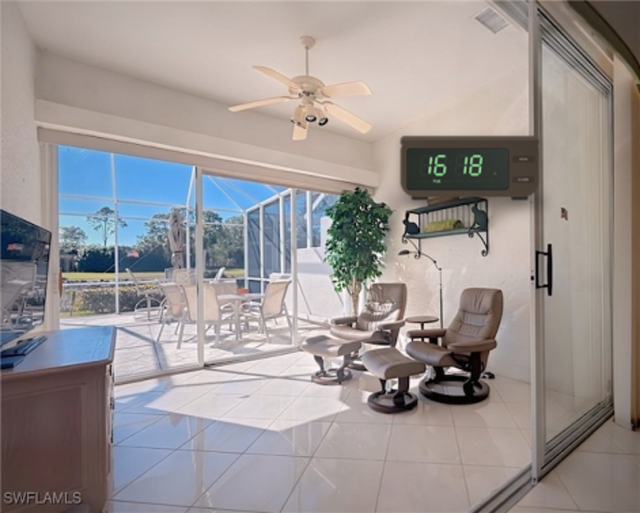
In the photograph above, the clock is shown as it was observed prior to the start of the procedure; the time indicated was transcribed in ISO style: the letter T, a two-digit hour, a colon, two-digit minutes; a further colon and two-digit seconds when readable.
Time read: T16:18
